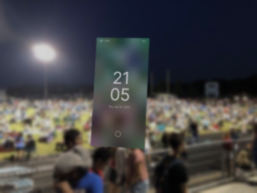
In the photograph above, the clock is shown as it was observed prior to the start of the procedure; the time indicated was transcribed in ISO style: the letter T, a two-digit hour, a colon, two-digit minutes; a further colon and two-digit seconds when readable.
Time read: T21:05
